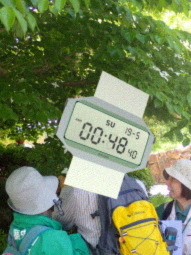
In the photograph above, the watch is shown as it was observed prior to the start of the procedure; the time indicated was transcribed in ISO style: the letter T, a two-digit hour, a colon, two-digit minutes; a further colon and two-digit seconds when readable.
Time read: T00:48
